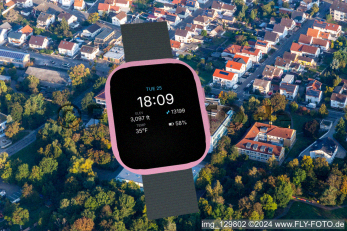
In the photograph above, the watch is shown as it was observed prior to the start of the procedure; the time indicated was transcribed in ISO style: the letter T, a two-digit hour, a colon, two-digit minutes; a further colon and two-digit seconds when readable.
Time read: T18:09
